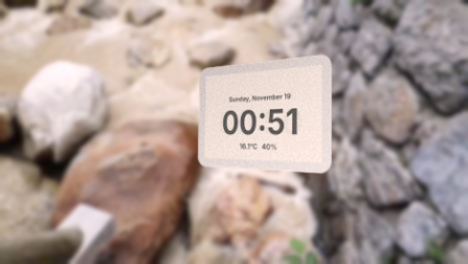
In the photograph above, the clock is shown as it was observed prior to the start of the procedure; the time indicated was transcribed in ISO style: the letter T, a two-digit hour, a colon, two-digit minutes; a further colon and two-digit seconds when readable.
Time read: T00:51
